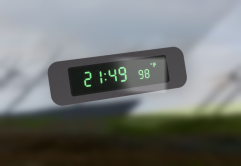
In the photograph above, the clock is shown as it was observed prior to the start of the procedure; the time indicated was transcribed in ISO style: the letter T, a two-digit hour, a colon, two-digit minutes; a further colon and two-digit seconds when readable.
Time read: T21:49
